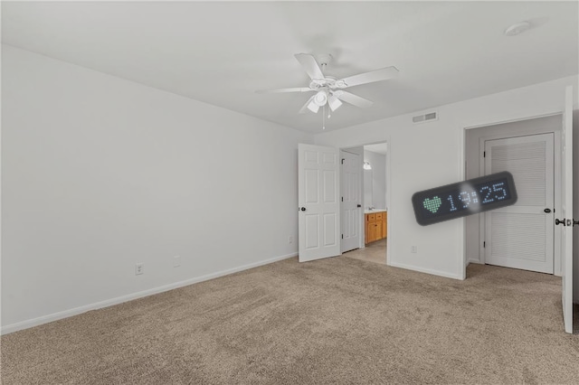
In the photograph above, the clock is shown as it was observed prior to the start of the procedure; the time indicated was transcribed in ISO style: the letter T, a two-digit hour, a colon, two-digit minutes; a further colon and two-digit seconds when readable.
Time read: T19:25
